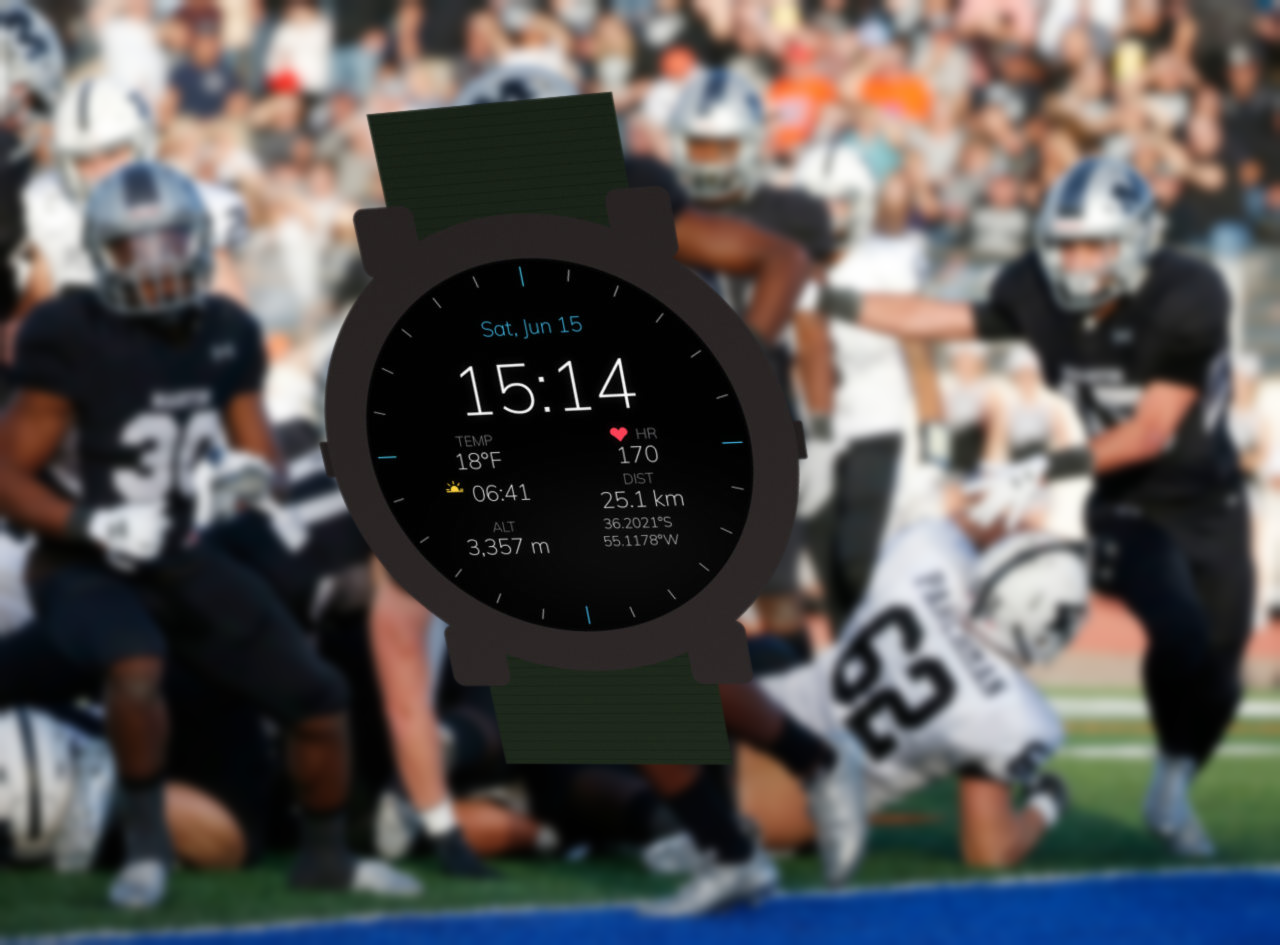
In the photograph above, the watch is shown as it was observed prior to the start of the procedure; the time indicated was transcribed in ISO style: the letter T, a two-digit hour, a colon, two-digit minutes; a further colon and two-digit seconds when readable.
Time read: T15:14
